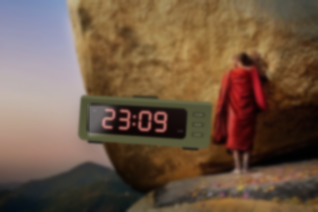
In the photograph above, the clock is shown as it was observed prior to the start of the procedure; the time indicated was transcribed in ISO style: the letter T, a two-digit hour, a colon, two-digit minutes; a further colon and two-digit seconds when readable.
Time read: T23:09
